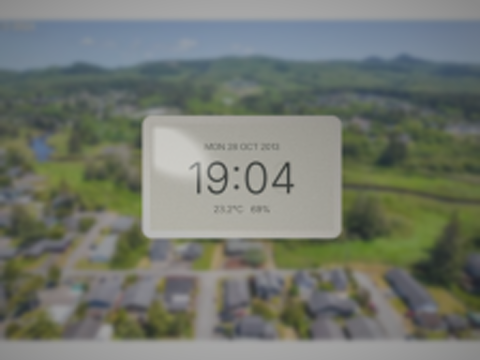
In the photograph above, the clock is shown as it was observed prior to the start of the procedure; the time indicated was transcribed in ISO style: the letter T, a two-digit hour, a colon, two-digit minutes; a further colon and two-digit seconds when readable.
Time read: T19:04
